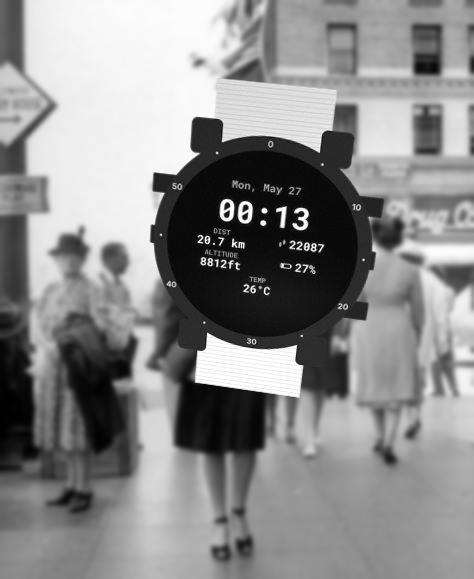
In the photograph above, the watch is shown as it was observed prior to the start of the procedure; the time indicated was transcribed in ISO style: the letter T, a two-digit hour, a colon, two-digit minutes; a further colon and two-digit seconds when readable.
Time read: T00:13
